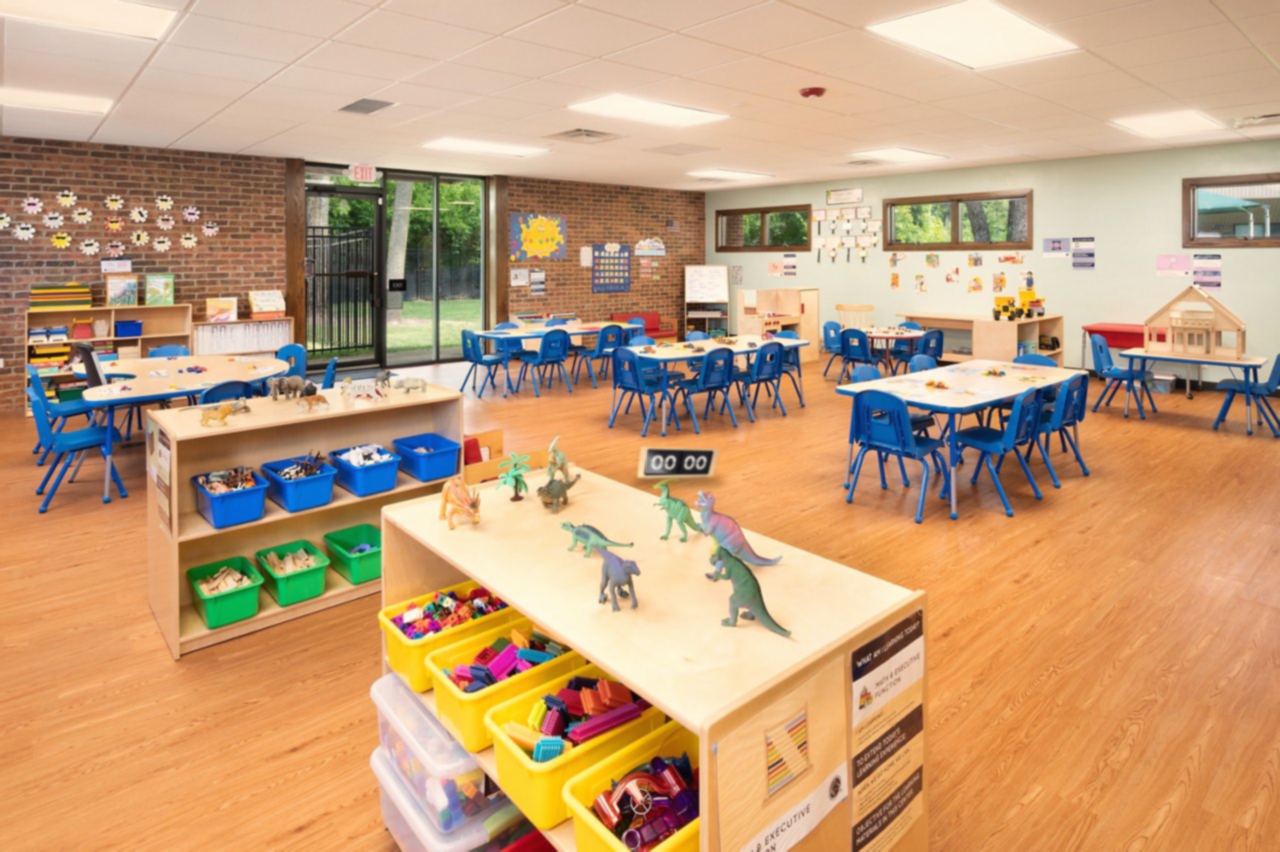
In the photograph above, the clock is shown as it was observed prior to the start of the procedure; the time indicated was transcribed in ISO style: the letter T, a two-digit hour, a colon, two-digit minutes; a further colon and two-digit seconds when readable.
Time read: T00:00
